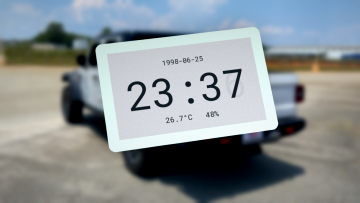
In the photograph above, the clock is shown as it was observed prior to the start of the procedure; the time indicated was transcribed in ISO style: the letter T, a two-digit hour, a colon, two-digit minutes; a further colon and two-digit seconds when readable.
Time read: T23:37
